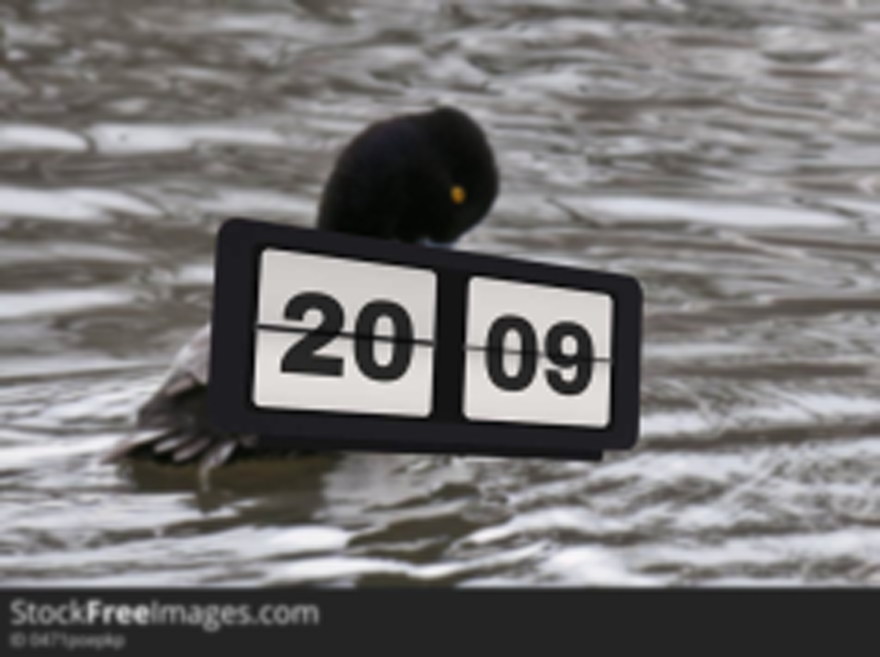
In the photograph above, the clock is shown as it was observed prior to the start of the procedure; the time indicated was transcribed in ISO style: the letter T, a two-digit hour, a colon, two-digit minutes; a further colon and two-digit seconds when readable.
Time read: T20:09
